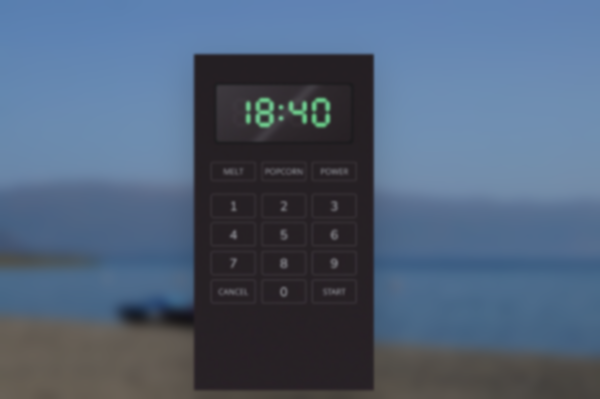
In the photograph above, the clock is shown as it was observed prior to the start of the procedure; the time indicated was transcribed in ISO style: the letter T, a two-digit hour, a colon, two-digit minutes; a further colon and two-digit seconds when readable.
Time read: T18:40
